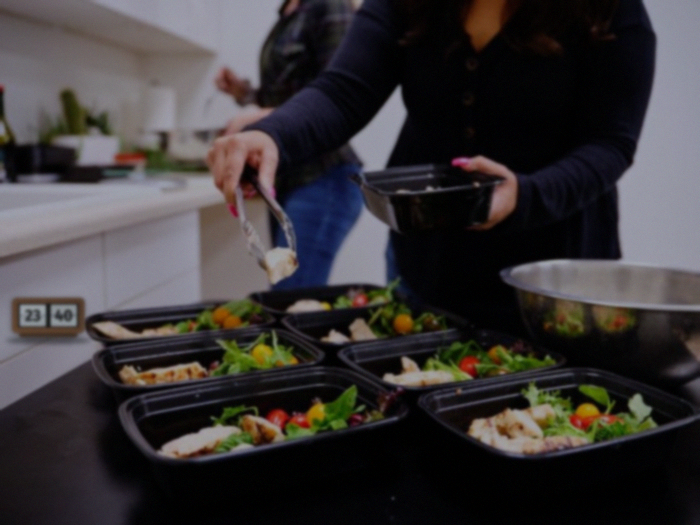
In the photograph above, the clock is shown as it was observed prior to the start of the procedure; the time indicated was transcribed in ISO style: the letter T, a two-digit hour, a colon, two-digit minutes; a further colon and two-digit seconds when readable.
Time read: T23:40
